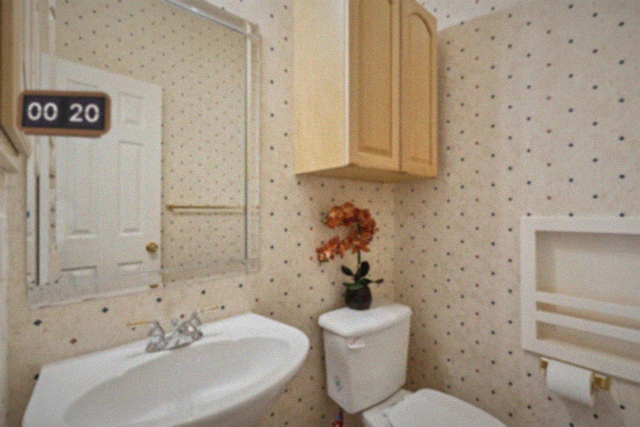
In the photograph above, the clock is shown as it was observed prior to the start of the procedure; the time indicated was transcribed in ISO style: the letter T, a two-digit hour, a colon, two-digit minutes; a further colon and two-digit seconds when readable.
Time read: T00:20
